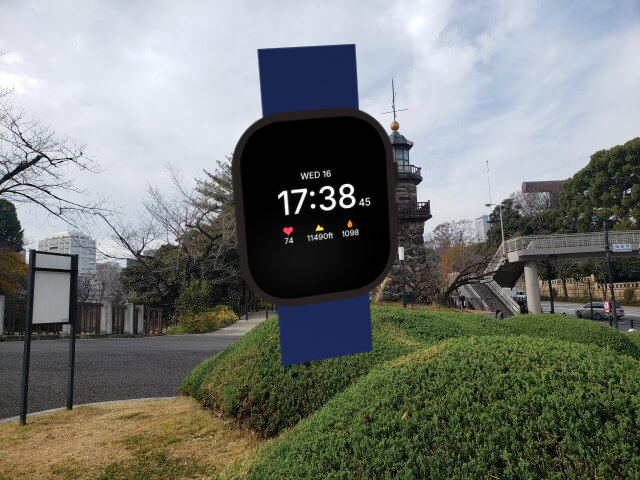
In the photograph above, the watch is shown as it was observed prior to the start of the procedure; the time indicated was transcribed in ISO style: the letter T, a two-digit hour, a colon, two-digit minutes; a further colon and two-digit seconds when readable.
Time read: T17:38:45
